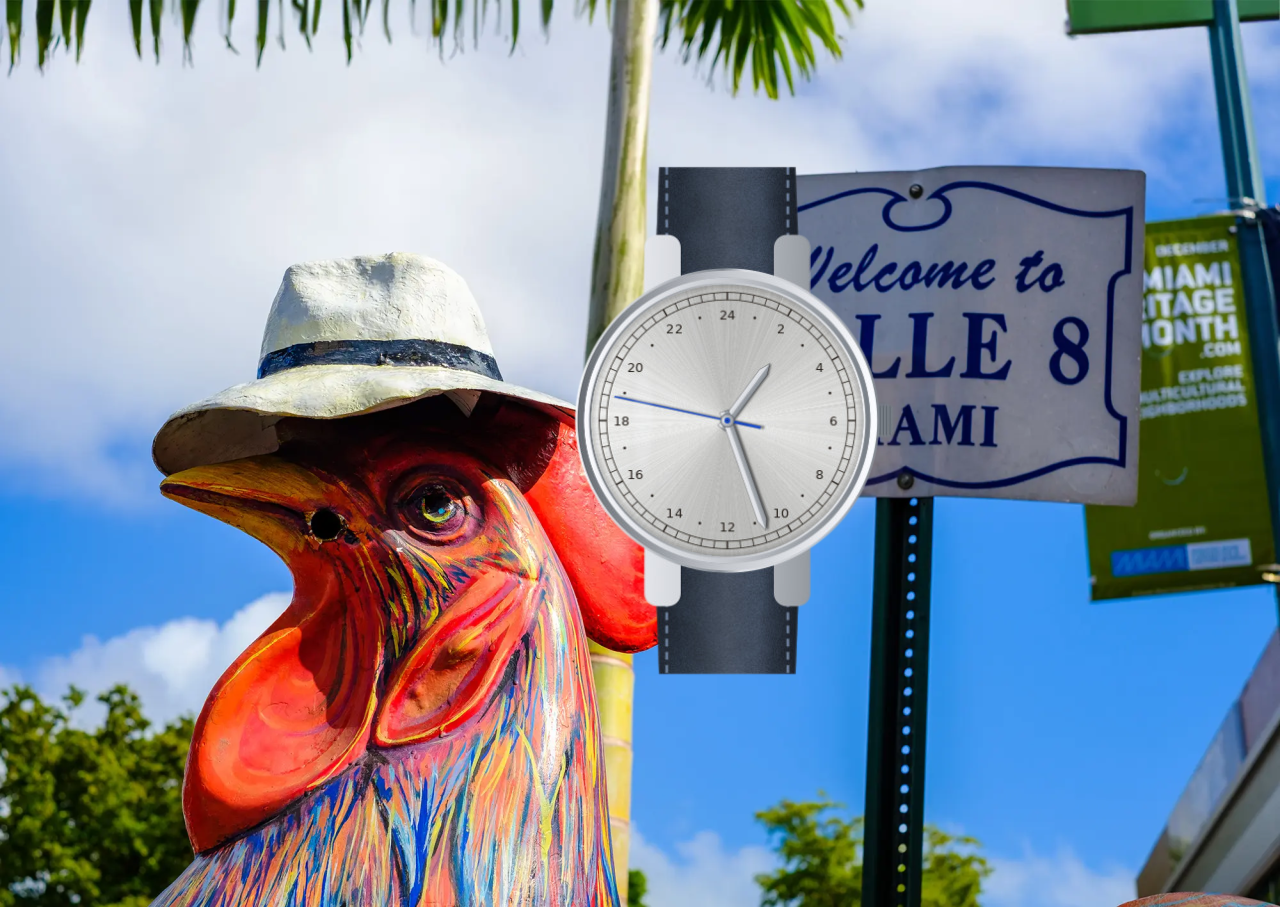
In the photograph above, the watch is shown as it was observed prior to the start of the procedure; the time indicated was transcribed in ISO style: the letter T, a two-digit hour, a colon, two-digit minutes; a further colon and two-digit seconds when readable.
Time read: T02:26:47
